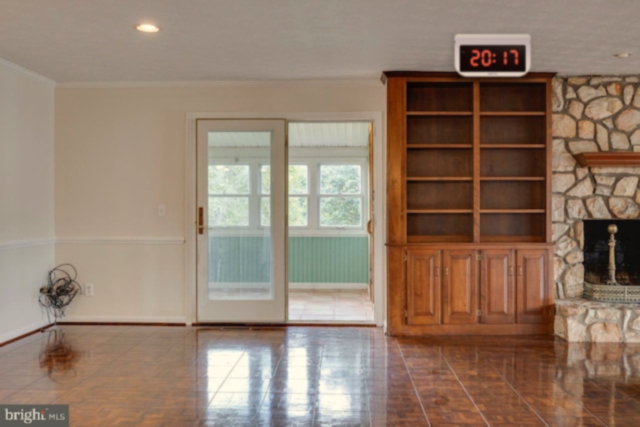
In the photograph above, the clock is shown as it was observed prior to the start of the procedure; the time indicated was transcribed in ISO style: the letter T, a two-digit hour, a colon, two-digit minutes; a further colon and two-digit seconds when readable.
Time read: T20:17
